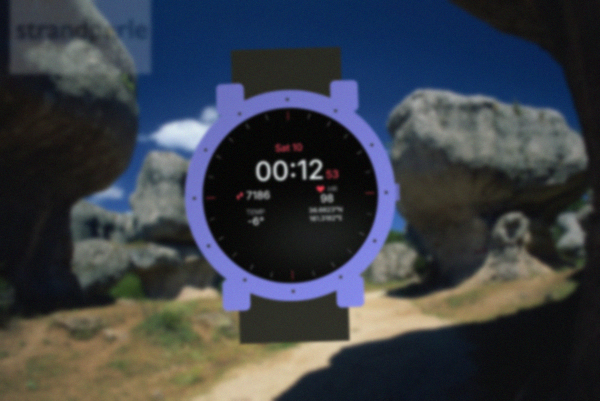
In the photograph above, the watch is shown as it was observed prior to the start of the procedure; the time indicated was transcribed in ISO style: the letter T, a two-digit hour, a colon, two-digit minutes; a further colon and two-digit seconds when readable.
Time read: T00:12
